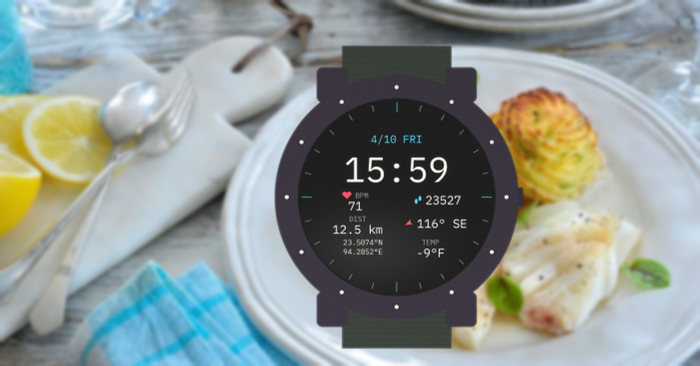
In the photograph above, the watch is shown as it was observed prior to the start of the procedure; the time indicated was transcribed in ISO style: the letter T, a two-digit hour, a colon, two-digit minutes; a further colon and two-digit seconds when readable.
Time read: T15:59
